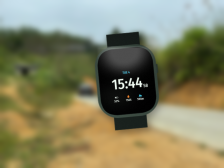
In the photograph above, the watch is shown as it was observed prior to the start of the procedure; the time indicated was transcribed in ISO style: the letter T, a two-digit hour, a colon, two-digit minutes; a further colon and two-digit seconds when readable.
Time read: T15:44
